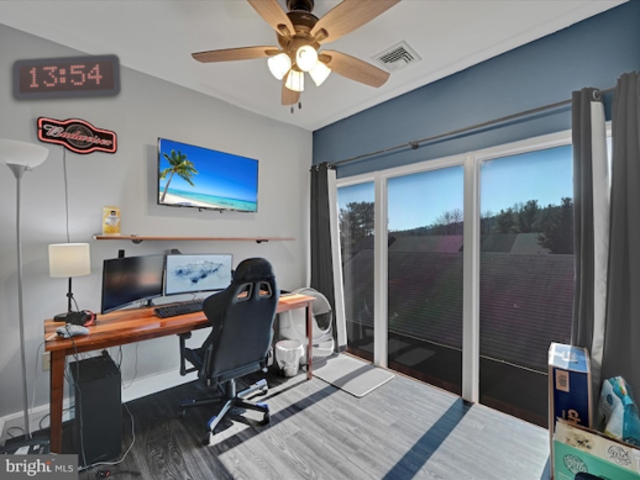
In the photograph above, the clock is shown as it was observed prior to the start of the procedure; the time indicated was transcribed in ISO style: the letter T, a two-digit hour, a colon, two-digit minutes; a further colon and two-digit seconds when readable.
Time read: T13:54
